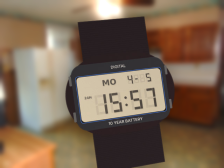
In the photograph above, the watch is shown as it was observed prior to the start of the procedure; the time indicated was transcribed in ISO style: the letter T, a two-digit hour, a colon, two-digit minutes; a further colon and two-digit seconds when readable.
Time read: T15:57
